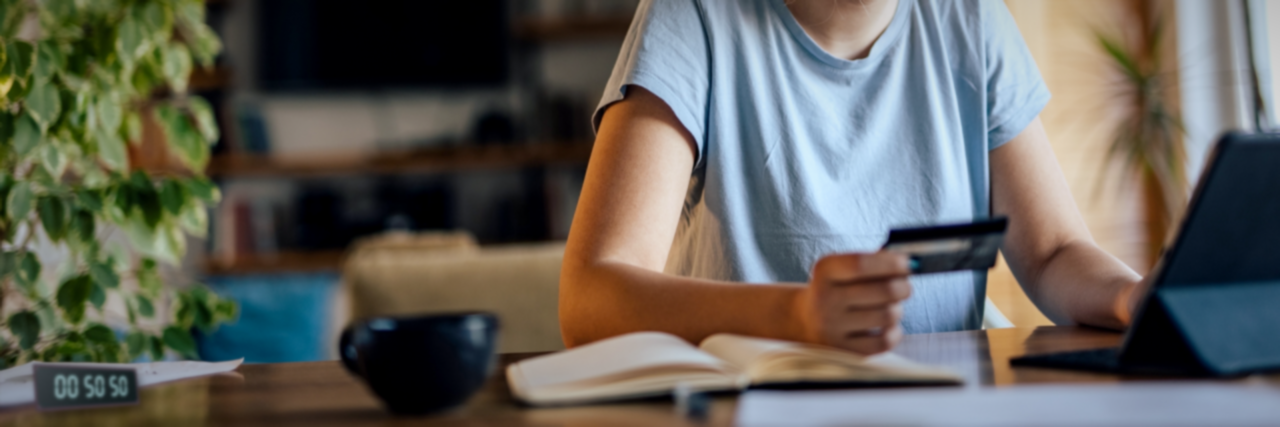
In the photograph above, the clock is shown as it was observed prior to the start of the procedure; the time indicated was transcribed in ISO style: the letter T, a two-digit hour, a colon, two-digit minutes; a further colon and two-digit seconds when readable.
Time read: T00:50:50
